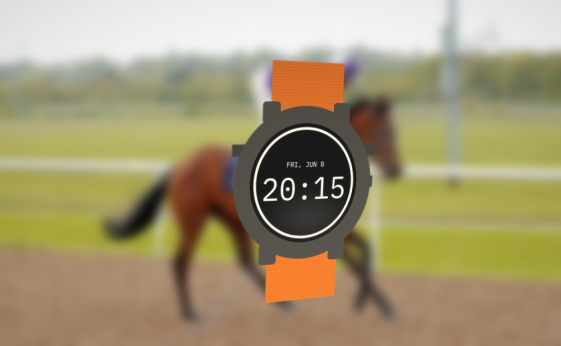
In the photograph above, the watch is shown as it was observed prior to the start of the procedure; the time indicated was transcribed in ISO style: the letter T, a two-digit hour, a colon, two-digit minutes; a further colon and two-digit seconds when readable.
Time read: T20:15
